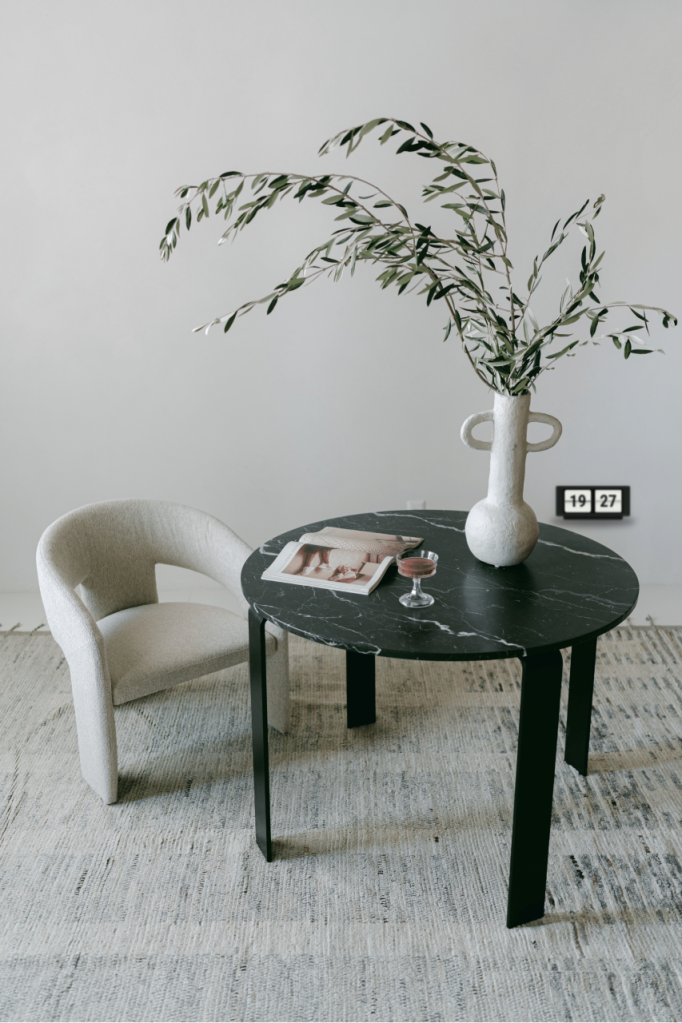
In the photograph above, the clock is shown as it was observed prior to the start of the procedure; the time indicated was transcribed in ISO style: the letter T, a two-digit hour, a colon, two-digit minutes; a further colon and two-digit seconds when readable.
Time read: T19:27
